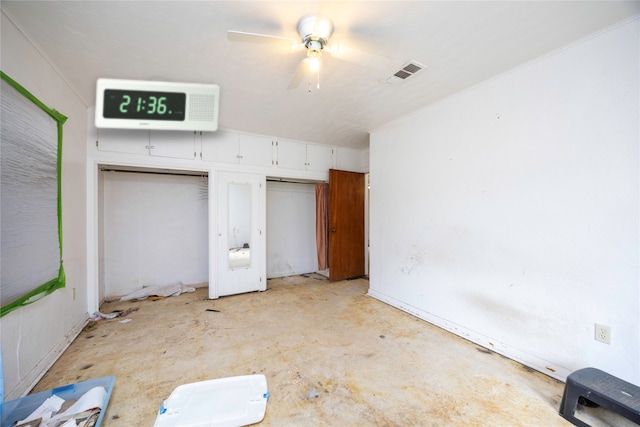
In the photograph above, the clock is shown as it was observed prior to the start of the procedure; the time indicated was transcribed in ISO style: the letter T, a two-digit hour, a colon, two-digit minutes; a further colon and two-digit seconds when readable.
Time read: T21:36
